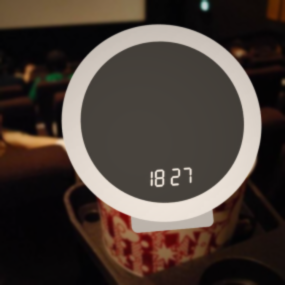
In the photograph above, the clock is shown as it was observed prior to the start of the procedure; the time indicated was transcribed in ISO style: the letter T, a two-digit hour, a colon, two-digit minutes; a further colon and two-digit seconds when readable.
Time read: T18:27
